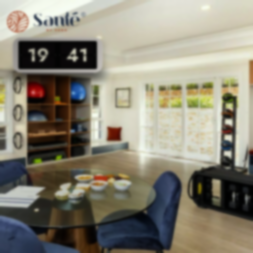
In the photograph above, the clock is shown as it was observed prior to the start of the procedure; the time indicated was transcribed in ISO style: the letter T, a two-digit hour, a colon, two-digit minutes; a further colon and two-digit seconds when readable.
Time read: T19:41
